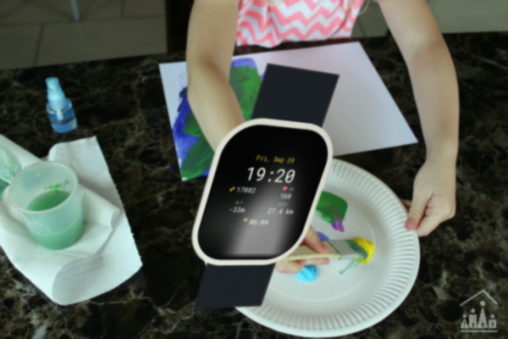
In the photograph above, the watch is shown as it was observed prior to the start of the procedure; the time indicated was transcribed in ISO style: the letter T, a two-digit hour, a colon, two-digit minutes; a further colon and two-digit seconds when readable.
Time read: T19:20
